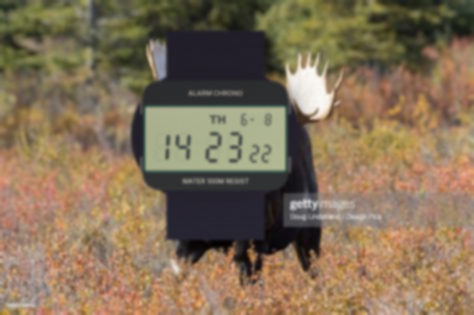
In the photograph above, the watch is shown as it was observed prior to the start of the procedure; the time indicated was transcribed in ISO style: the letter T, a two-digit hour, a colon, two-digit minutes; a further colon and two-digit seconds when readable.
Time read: T14:23:22
